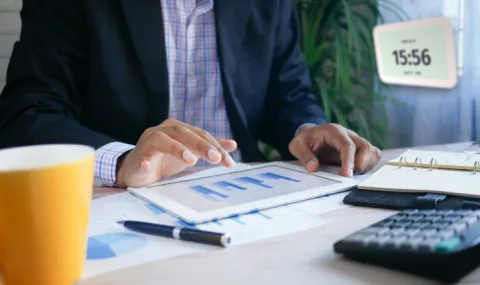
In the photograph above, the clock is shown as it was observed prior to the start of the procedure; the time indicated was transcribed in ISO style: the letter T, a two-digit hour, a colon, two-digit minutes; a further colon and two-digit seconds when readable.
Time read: T15:56
